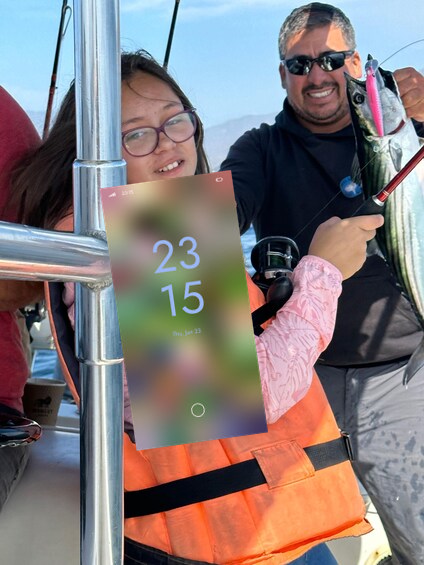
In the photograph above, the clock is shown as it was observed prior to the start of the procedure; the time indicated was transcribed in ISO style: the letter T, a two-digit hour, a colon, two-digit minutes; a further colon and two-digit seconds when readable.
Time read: T23:15
